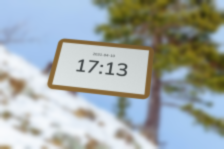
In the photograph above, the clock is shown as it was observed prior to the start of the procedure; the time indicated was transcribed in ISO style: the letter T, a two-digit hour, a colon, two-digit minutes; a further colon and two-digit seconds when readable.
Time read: T17:13
